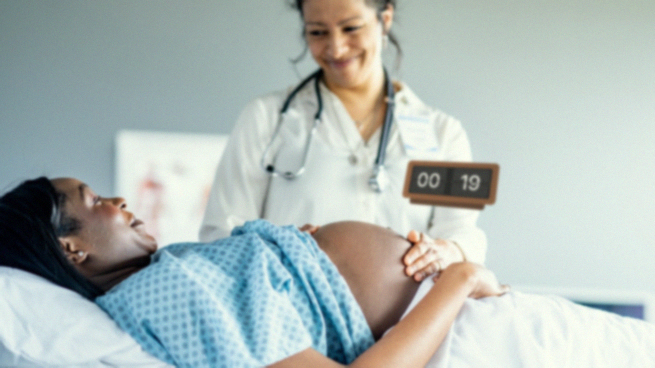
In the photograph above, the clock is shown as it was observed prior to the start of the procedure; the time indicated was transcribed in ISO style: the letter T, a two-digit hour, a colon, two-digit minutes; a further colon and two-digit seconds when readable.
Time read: T00:19
